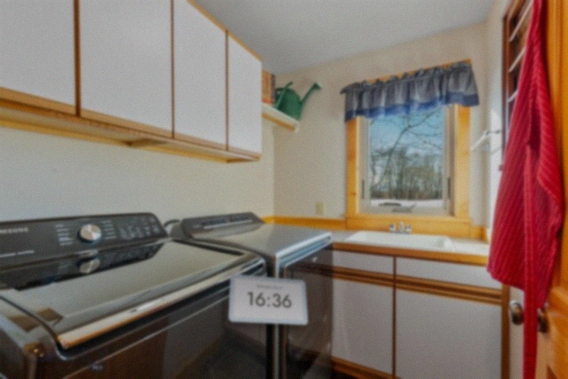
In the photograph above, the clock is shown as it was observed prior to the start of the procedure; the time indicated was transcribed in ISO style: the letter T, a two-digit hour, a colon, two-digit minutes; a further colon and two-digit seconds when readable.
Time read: T16:36
